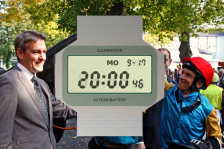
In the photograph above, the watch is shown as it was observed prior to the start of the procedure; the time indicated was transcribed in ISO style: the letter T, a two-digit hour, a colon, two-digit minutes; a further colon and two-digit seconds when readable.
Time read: T20:00:46
